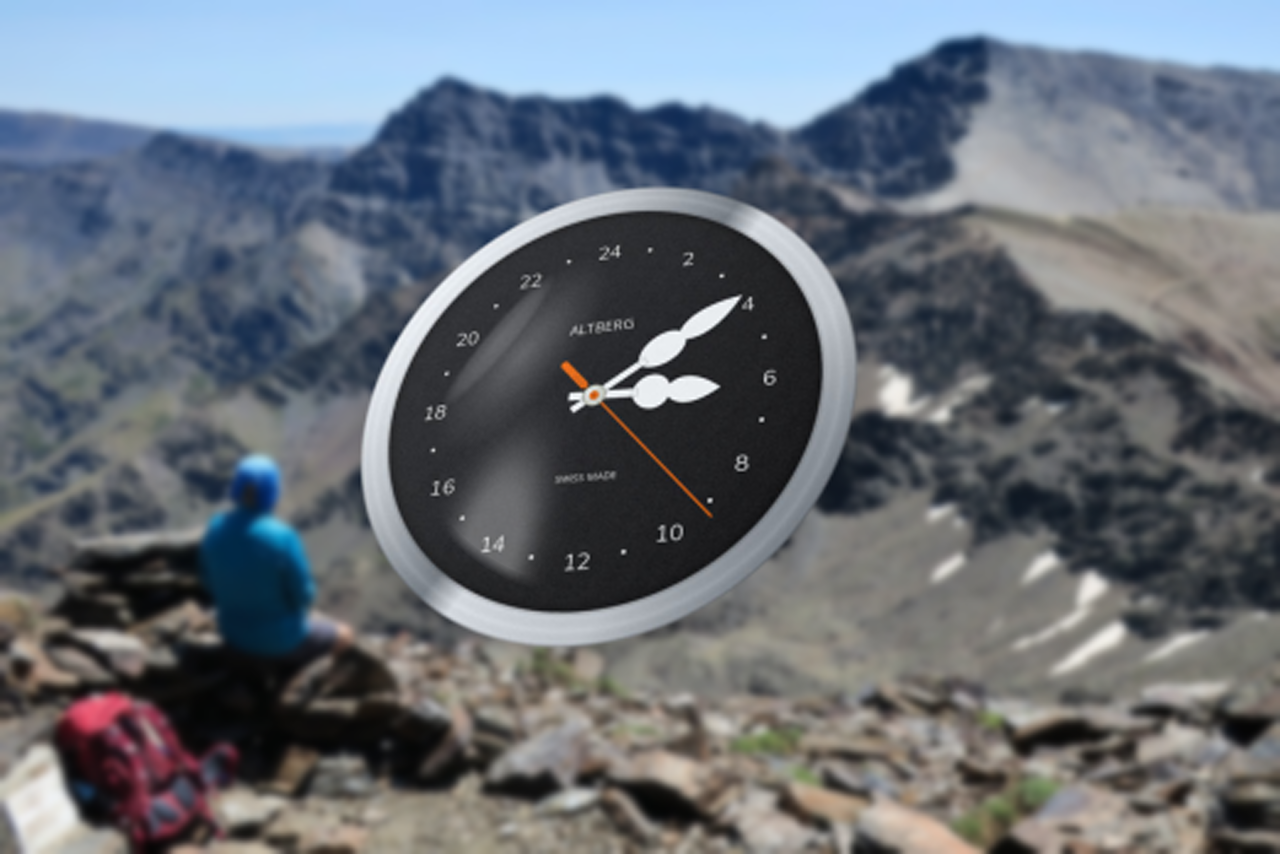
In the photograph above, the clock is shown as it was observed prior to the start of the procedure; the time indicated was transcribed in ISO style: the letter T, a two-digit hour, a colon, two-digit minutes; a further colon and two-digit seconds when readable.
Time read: T06:09:23
